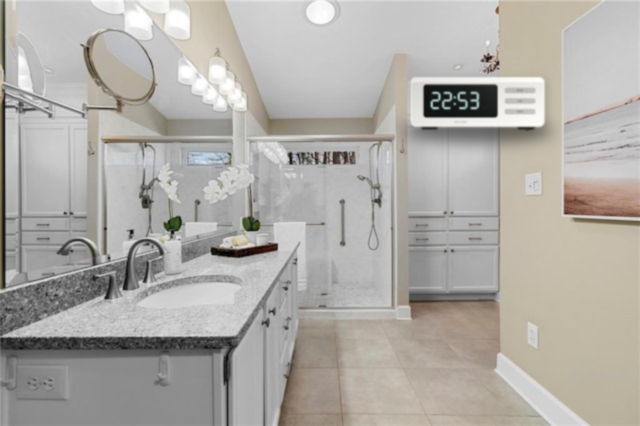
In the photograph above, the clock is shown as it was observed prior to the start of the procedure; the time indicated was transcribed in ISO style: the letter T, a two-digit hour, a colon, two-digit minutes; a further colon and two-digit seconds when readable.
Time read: T22:53
